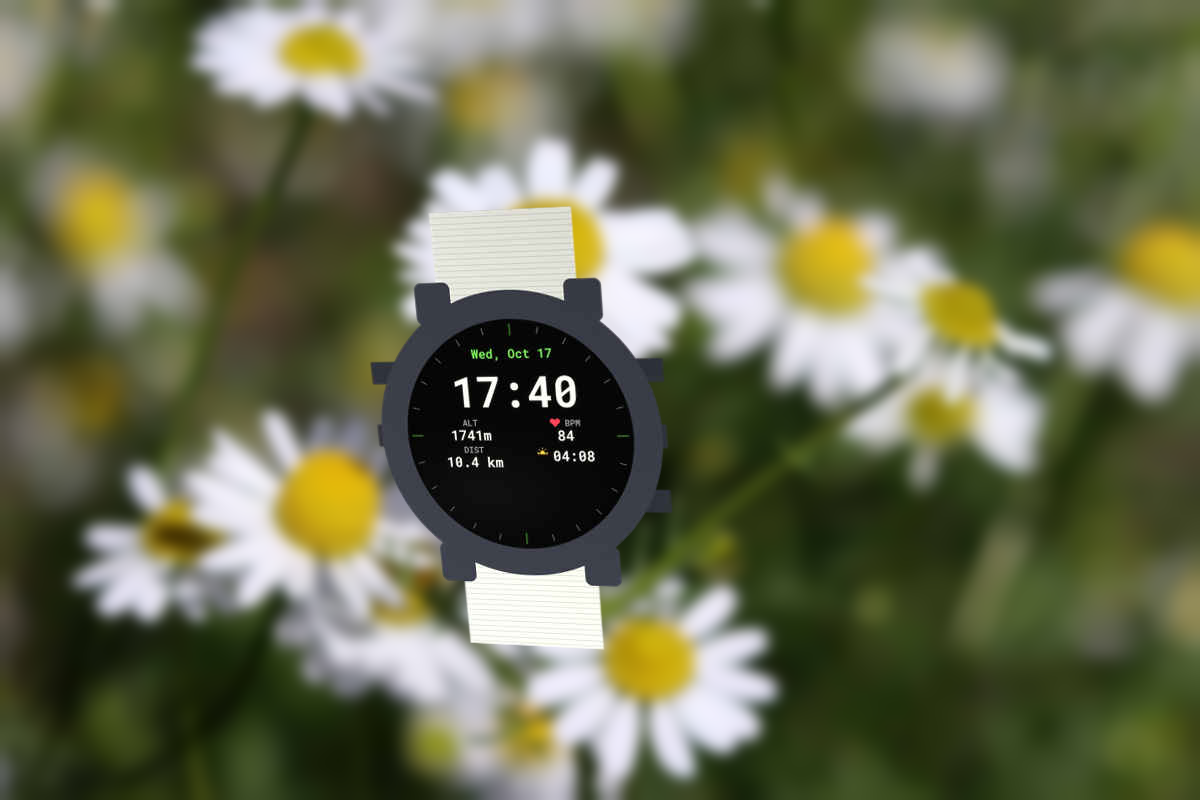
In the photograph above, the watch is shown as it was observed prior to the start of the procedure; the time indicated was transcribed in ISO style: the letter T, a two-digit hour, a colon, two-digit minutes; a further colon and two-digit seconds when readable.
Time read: T17:40
